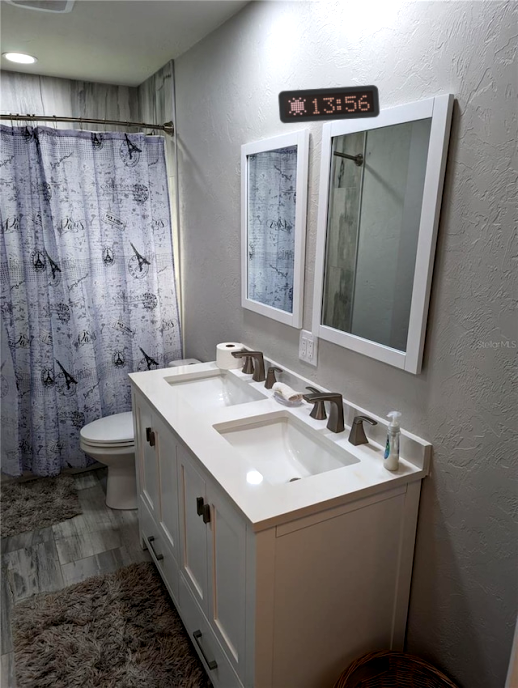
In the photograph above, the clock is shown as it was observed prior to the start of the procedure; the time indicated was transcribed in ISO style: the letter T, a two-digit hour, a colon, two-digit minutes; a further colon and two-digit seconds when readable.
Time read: T13:56
